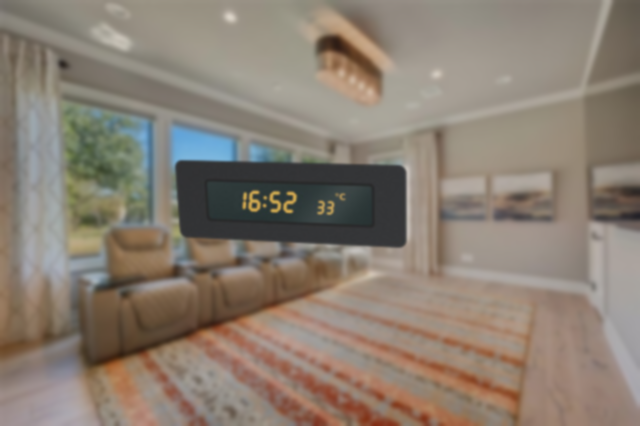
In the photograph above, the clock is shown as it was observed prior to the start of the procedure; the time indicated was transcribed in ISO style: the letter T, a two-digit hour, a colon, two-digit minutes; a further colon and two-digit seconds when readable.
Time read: T16:52
